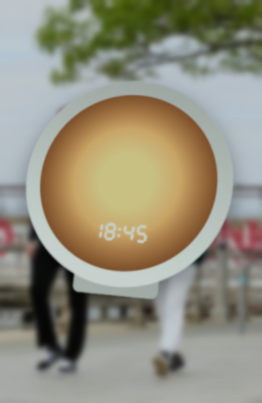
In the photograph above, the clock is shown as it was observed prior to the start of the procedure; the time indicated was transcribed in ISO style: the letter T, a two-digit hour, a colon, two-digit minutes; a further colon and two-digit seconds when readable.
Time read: T18:45
